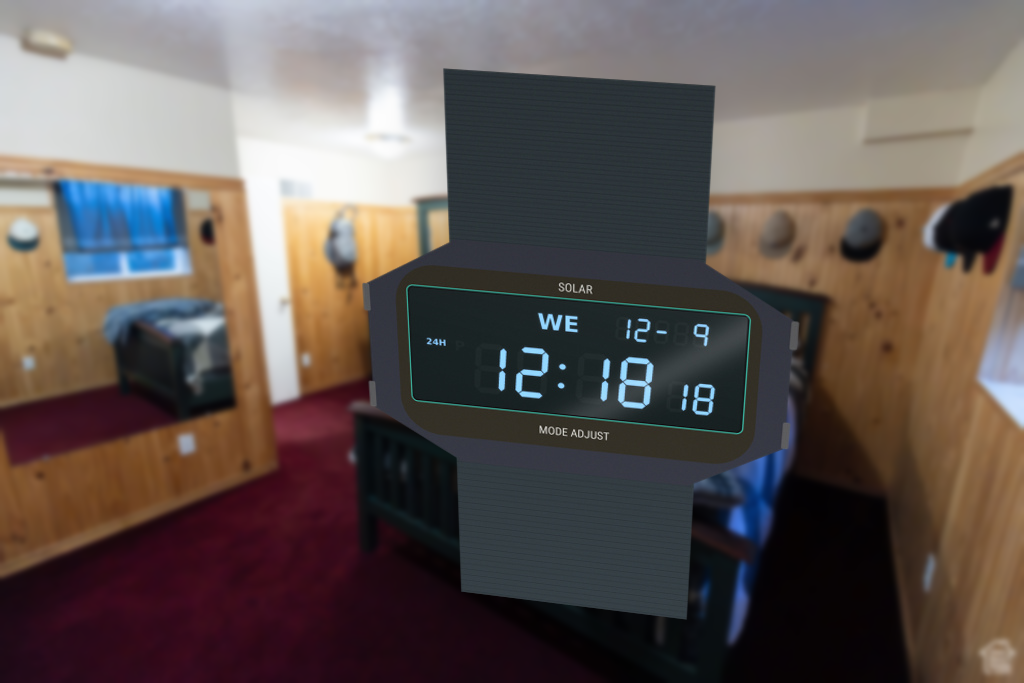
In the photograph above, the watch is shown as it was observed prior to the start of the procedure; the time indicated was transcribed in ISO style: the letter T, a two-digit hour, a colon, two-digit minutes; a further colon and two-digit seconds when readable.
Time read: T12:18:18
